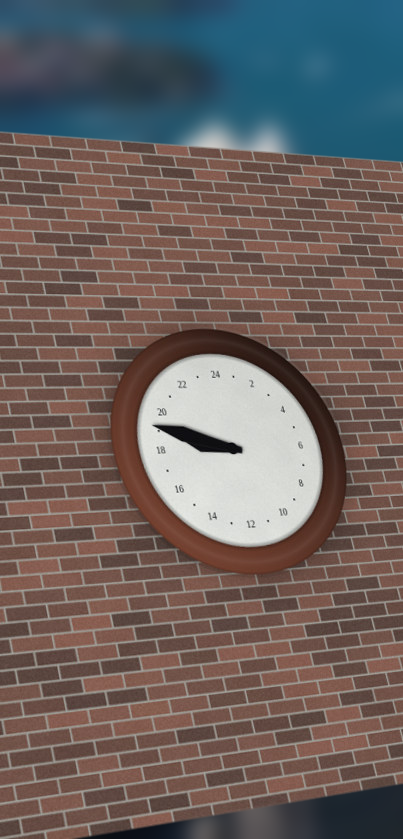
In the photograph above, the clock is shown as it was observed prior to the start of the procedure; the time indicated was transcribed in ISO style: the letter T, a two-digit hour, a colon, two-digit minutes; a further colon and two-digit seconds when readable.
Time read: T18:48
